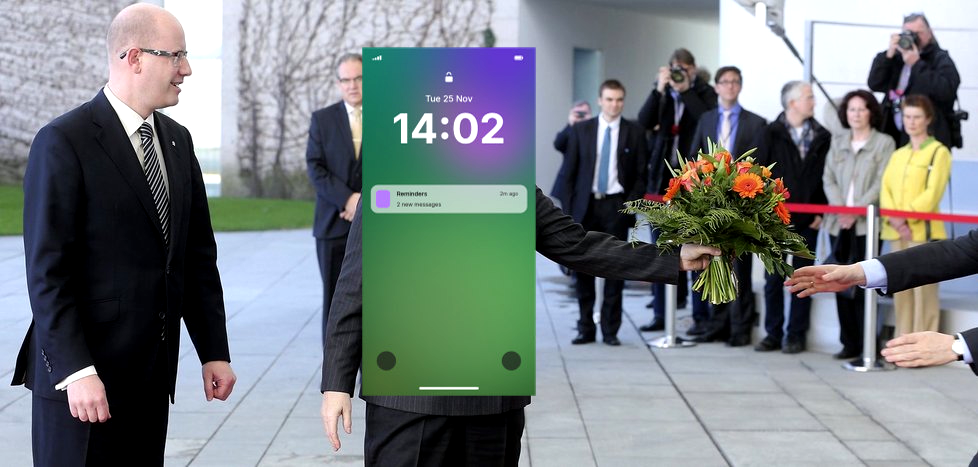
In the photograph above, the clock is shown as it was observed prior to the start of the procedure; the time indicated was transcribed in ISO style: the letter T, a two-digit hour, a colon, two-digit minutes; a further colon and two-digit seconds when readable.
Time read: T14:02
